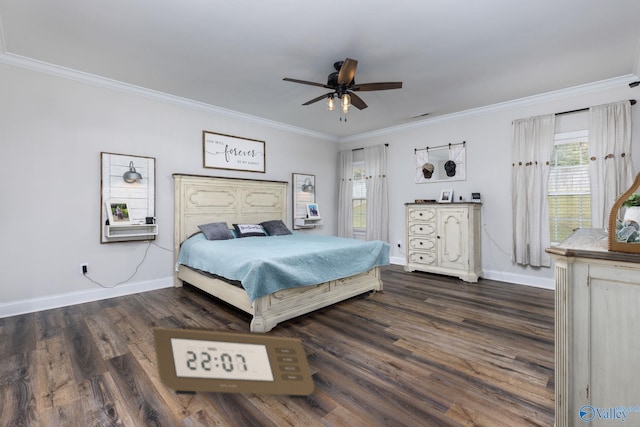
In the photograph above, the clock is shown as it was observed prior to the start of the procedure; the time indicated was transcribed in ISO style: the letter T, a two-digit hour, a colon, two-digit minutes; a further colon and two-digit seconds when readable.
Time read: T22:07
